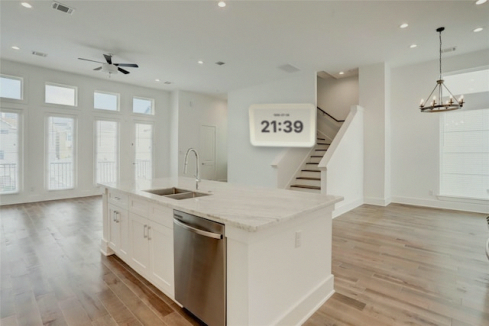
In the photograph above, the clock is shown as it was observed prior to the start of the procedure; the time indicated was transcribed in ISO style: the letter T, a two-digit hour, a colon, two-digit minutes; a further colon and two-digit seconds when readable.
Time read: T21:39
